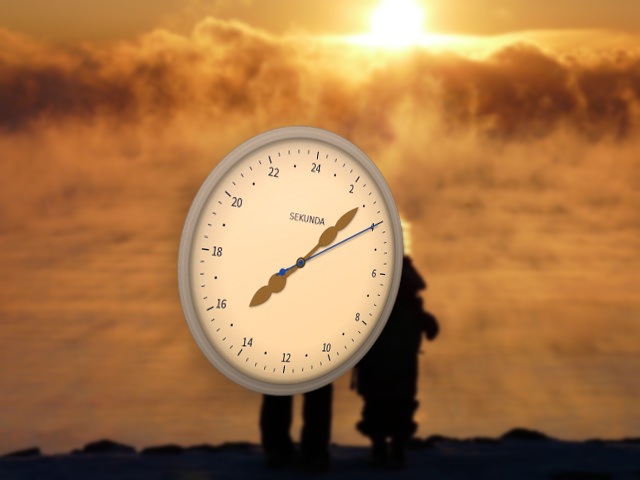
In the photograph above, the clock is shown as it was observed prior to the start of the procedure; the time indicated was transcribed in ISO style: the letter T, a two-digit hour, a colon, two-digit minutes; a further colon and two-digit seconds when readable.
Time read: T15:07:10
